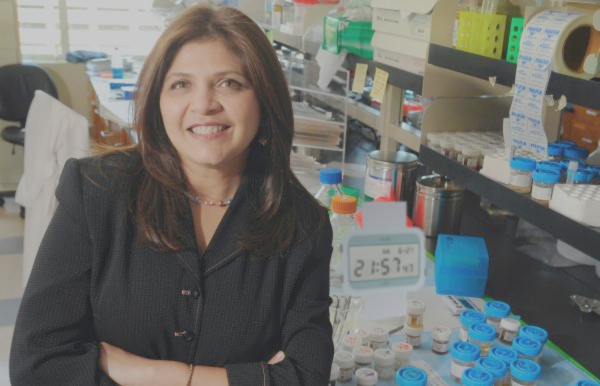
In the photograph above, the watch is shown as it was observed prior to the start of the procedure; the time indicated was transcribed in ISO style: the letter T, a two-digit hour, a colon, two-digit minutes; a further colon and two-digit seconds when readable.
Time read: T21:57
